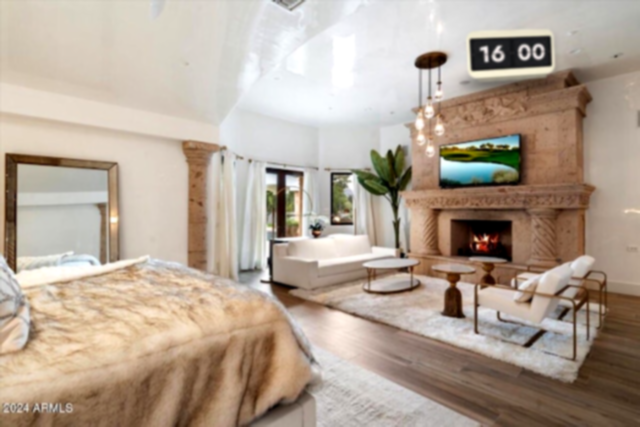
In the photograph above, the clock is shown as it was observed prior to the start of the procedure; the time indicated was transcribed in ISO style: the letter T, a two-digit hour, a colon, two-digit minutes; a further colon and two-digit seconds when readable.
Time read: T16:00
